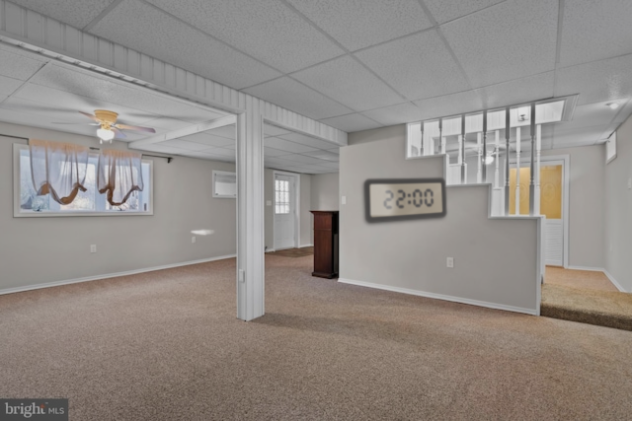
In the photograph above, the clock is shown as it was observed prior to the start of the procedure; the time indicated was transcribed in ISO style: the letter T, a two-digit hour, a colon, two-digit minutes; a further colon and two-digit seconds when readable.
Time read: T22:00
